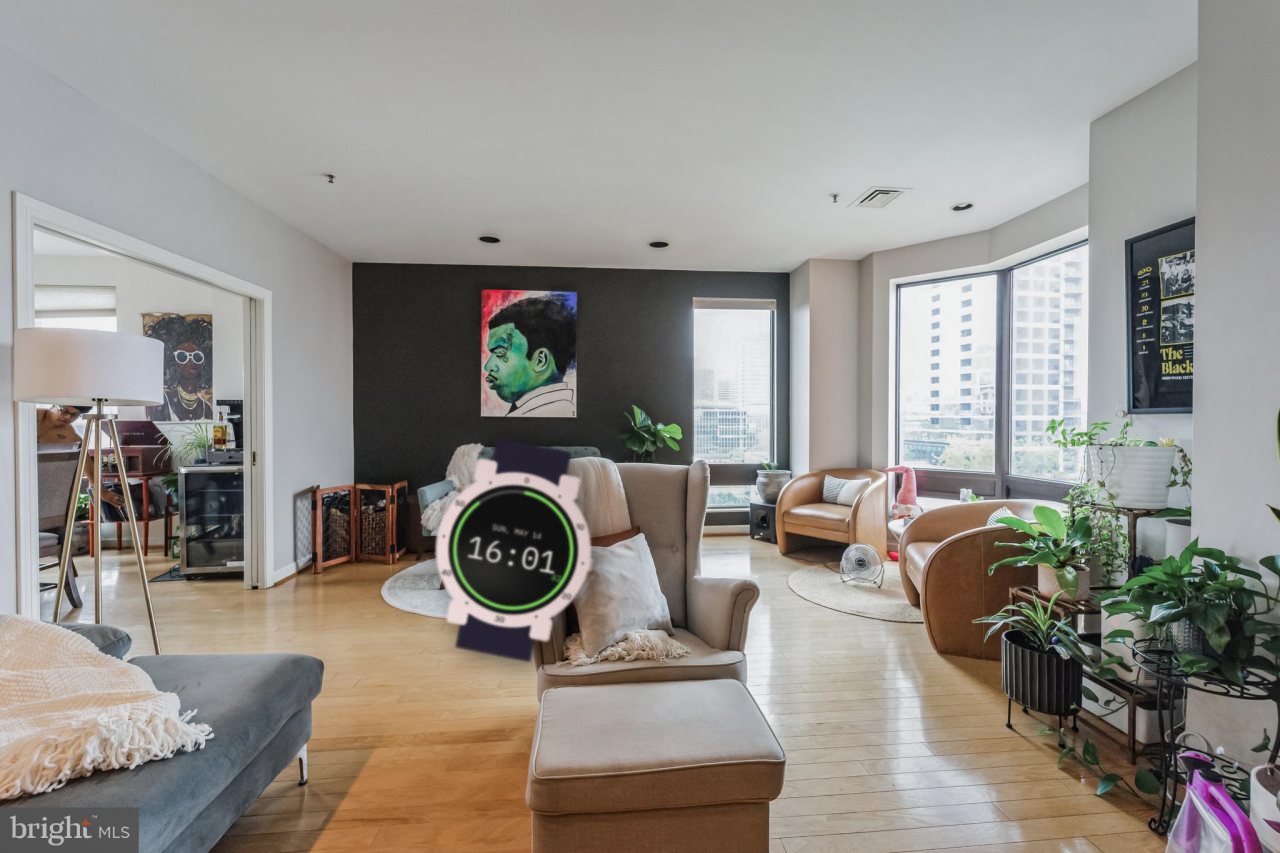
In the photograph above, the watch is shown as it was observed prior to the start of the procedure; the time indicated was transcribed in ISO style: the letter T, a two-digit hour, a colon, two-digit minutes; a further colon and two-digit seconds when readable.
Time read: T16:01
